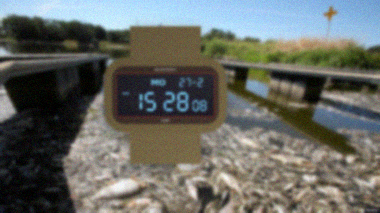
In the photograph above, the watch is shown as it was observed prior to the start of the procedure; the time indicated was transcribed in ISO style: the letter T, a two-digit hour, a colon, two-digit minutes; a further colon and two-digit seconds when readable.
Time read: T15:28
